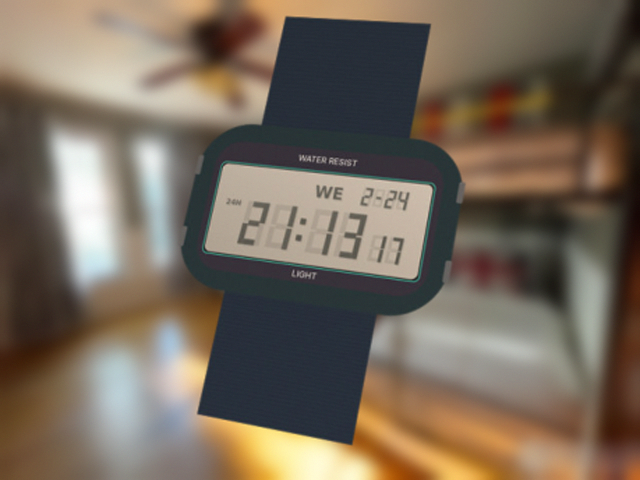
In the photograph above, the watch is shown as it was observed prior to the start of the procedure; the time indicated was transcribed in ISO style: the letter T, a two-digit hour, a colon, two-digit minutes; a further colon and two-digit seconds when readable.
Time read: T21:13:17
